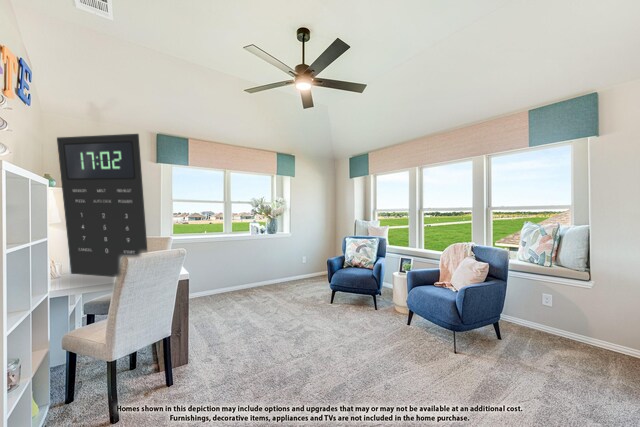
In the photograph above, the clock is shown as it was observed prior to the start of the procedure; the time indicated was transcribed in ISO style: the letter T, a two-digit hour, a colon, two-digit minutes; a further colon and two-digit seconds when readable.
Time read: T17:02
